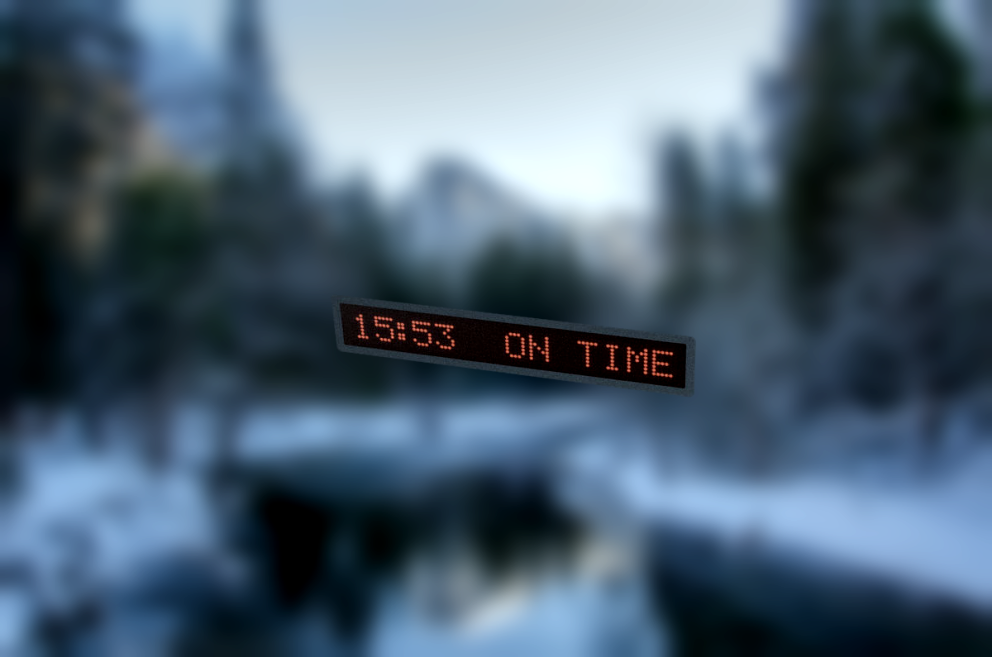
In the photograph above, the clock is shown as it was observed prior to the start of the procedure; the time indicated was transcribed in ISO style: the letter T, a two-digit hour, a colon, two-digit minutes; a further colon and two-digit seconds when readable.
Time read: T15:53
